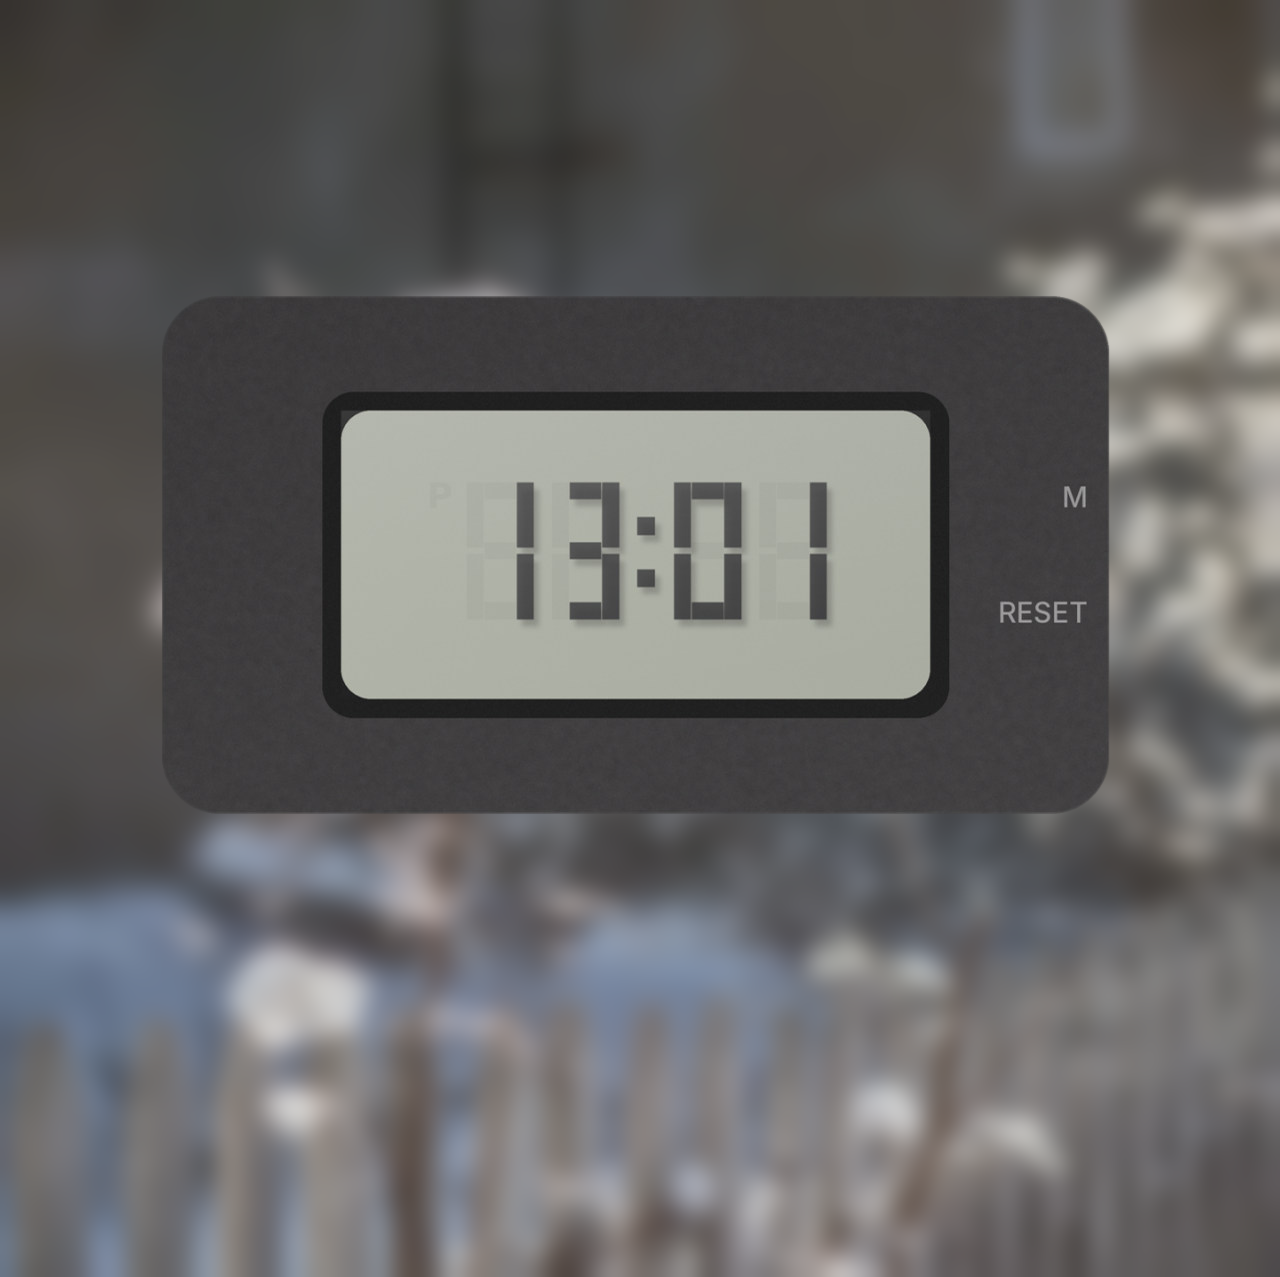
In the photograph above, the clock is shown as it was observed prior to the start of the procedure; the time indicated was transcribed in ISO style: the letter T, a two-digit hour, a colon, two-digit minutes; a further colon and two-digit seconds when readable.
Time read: T13:01
